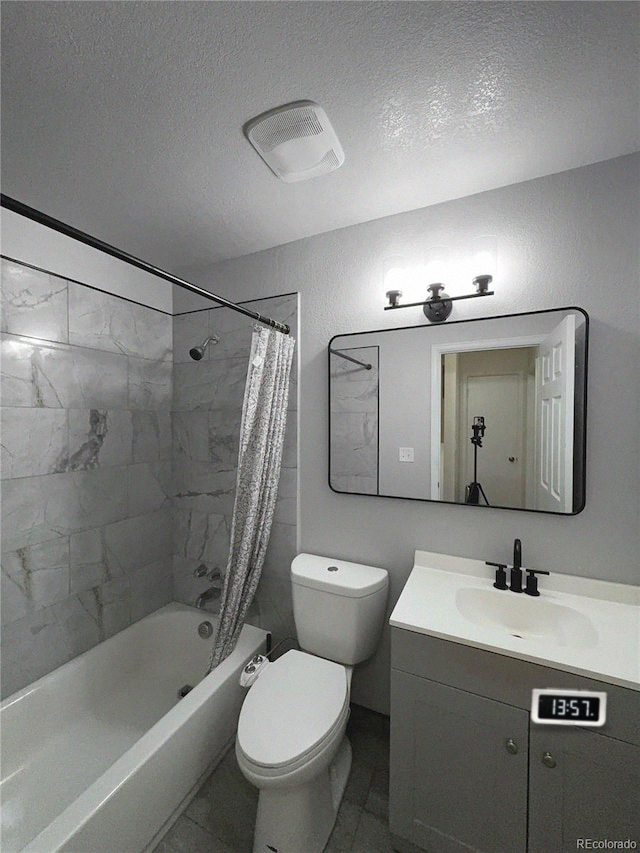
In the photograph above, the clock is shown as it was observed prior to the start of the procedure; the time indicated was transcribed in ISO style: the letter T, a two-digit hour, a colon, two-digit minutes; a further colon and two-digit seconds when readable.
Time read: T13:57
